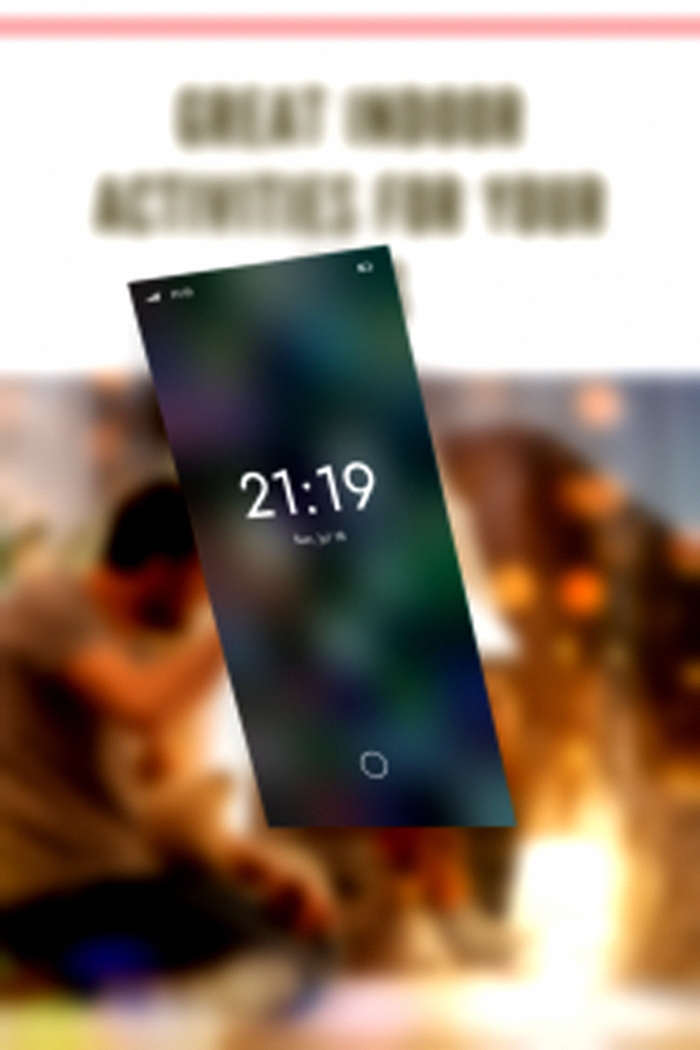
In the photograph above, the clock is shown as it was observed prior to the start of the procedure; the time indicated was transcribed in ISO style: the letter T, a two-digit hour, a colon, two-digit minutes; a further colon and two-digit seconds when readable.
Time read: T21:19
